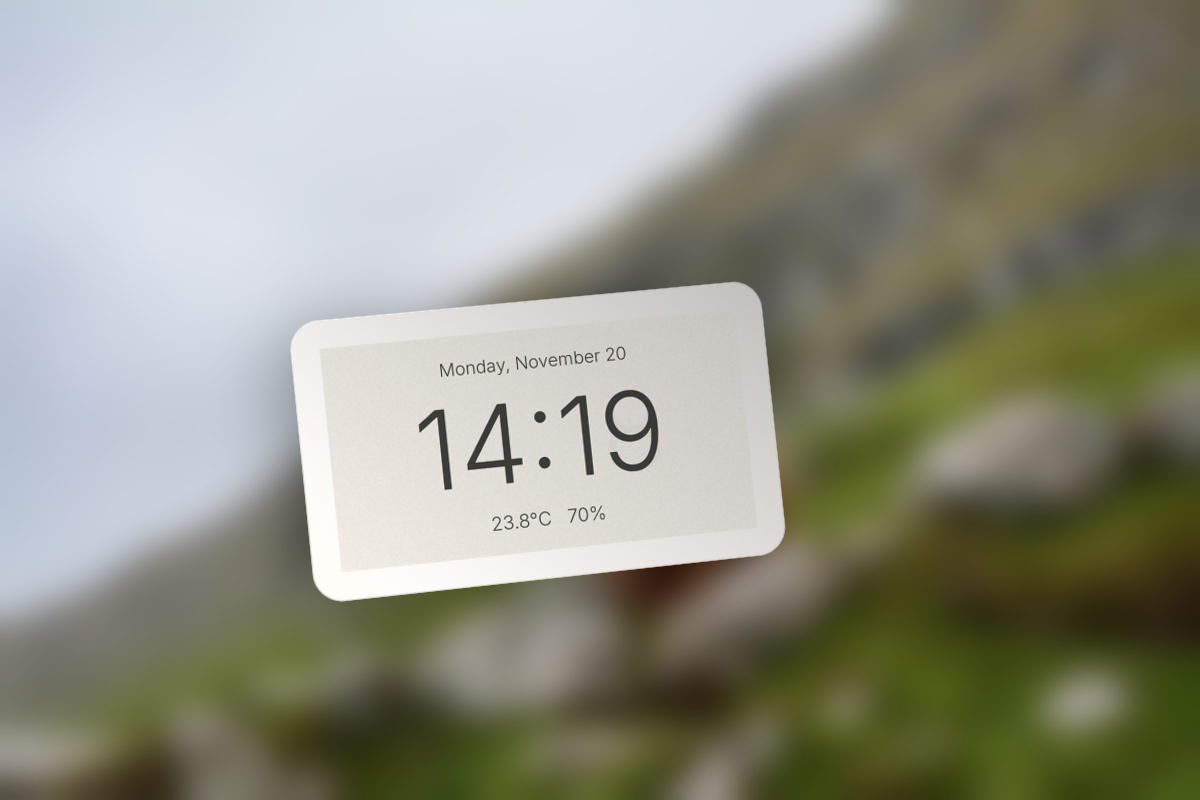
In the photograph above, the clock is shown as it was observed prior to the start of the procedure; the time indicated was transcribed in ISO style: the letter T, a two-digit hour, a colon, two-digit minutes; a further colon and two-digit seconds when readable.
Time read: T14:19
